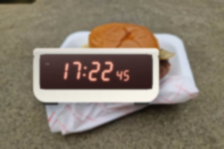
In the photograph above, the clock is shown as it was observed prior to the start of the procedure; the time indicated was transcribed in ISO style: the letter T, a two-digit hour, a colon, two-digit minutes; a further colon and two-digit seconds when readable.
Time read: T17:22:45
